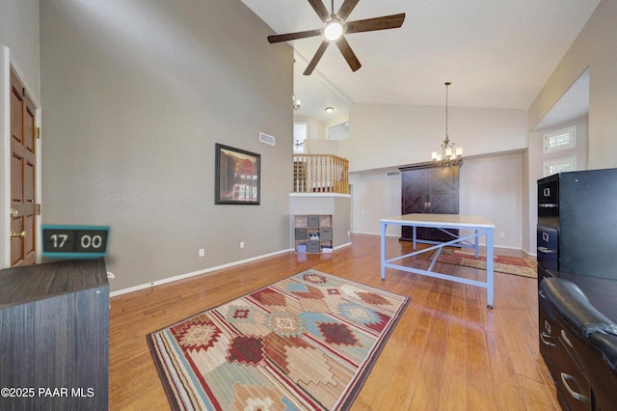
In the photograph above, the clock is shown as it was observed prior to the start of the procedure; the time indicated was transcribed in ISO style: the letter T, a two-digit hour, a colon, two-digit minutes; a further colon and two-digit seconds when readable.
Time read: T17:00
